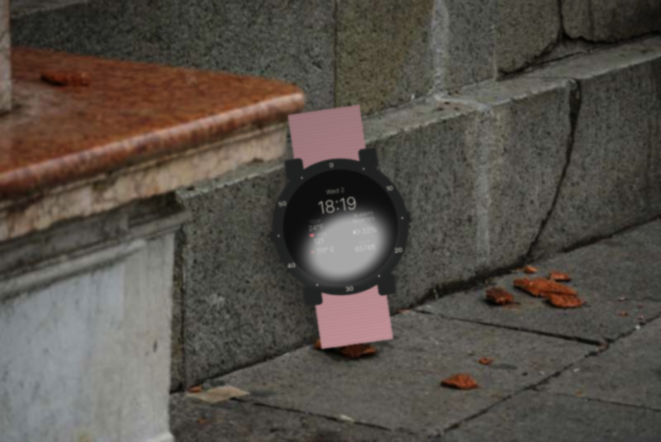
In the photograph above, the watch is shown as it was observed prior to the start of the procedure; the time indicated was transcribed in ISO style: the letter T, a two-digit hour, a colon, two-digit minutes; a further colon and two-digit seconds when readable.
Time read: T18:19
